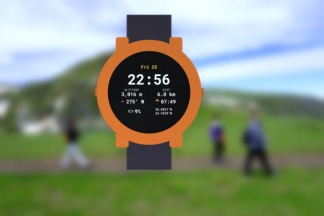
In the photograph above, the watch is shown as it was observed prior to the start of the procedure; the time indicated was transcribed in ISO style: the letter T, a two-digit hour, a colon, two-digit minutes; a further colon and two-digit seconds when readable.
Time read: T22:56
